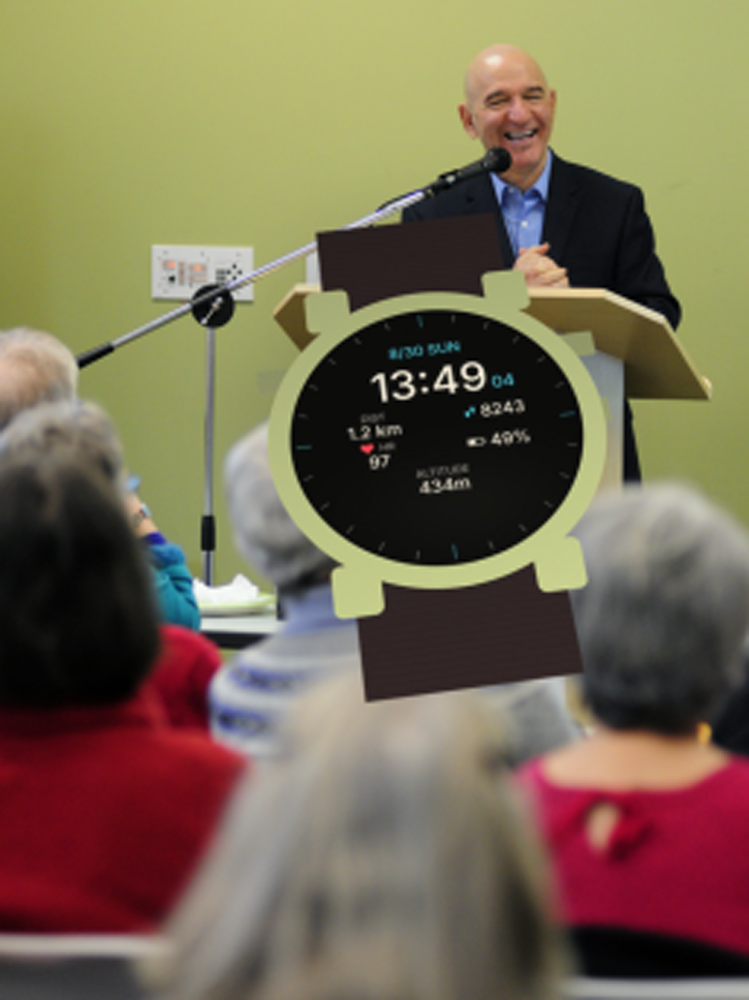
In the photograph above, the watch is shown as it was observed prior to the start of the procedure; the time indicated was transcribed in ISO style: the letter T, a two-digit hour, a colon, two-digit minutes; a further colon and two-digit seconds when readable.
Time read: T13:49
